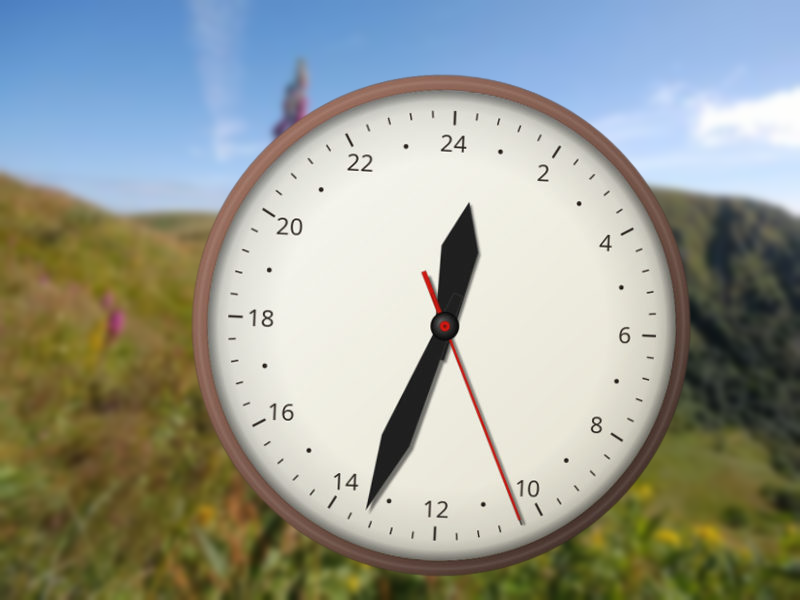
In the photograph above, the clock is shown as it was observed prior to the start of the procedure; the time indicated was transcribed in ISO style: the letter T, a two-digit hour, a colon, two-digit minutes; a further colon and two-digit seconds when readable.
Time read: T00:33:26
